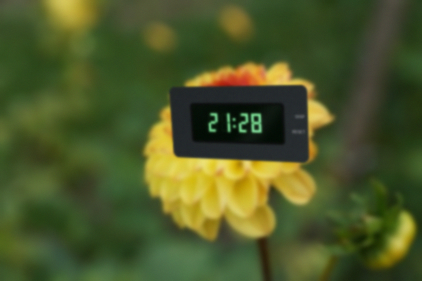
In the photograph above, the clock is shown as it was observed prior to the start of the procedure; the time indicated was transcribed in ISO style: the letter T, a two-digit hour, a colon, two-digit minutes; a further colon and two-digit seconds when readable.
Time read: T21:28
